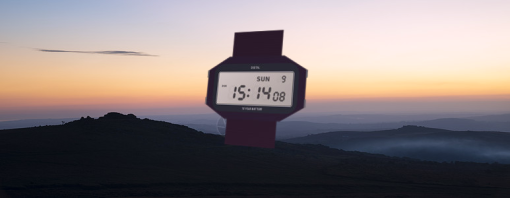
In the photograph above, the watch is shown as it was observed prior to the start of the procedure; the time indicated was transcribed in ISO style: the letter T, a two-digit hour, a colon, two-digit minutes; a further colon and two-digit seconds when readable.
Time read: T15:14:08
